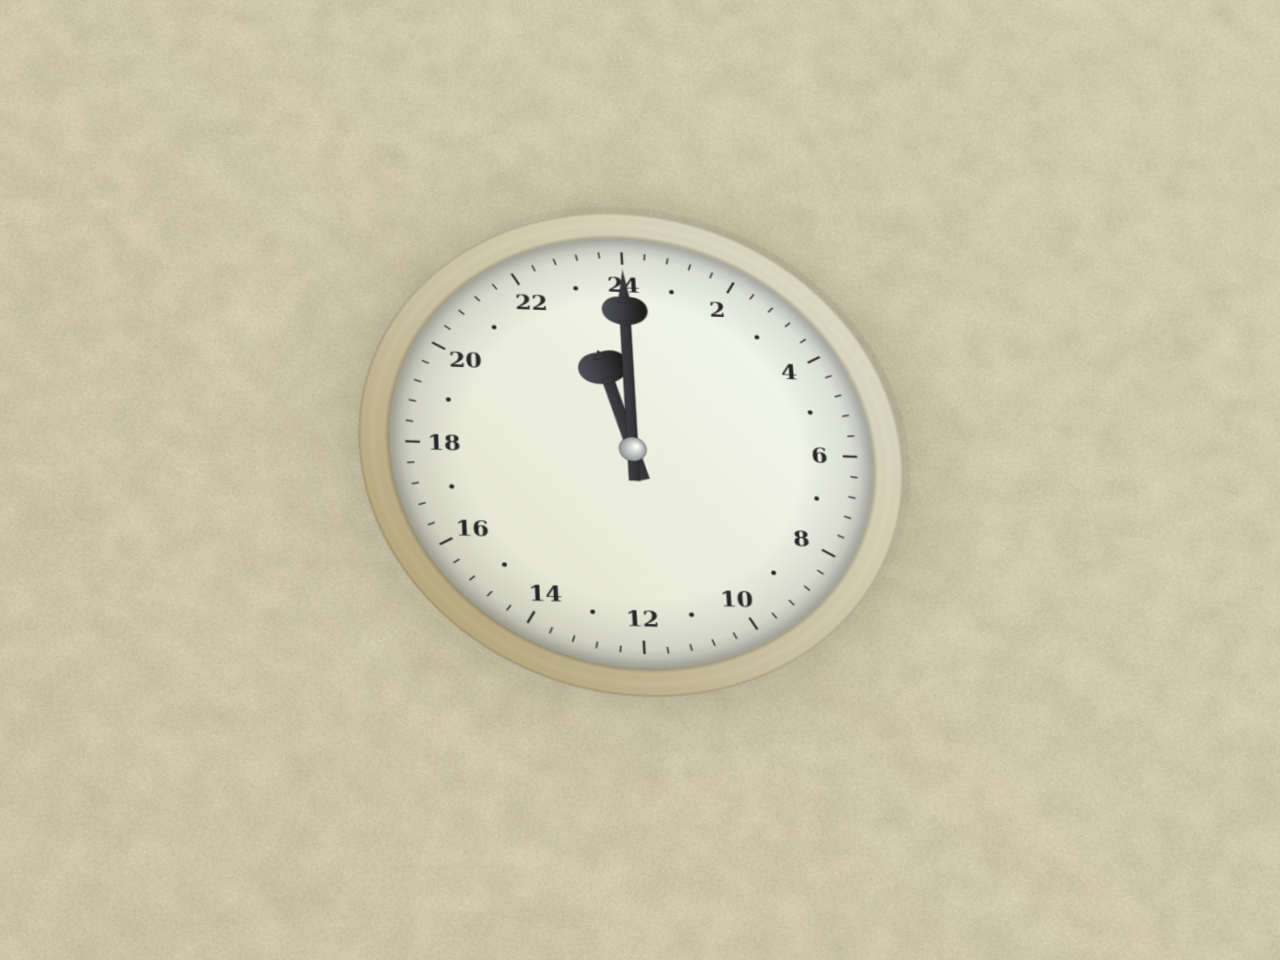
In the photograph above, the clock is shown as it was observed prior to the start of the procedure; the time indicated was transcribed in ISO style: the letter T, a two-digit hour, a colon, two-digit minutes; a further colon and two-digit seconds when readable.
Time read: T23:00
